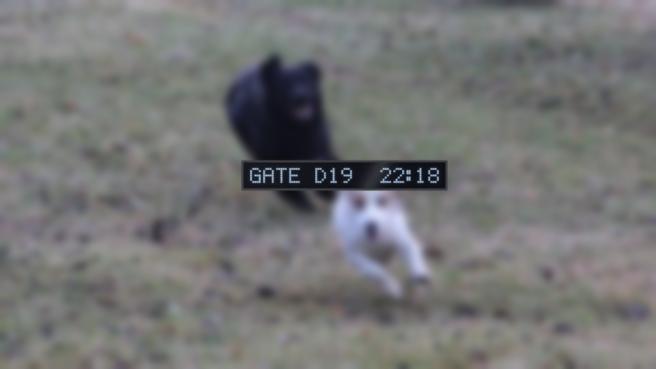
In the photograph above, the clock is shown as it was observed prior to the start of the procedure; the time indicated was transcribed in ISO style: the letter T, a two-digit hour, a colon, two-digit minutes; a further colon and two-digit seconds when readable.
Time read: T22:18
